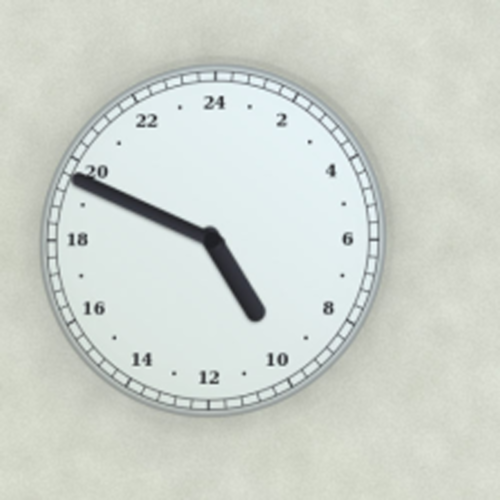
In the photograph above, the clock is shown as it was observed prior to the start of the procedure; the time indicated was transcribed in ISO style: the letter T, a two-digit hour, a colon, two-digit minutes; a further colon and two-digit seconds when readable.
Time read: T09:49
